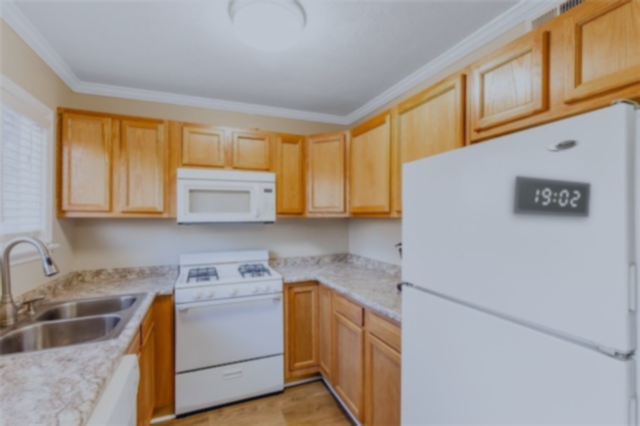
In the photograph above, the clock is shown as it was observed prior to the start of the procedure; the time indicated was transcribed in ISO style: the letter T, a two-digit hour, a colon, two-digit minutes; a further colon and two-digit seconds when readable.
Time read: T19:02
